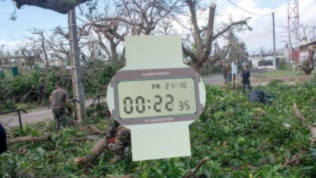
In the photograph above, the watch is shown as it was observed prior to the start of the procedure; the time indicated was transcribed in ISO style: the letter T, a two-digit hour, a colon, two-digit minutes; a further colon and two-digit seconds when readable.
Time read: T00:22:35
